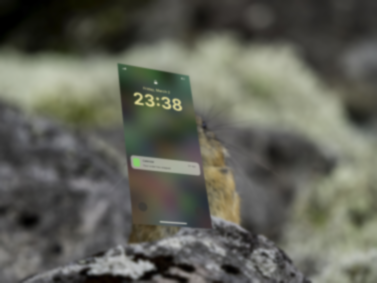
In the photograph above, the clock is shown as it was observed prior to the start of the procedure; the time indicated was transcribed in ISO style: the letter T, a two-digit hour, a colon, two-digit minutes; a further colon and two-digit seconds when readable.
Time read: T23:38
